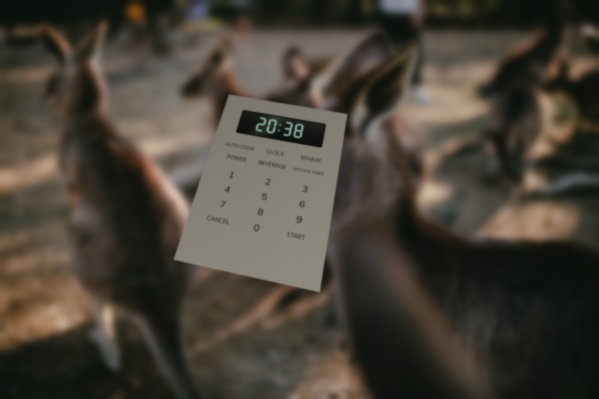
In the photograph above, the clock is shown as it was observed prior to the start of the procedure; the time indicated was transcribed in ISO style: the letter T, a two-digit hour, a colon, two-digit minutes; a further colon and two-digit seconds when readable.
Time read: T20:38
